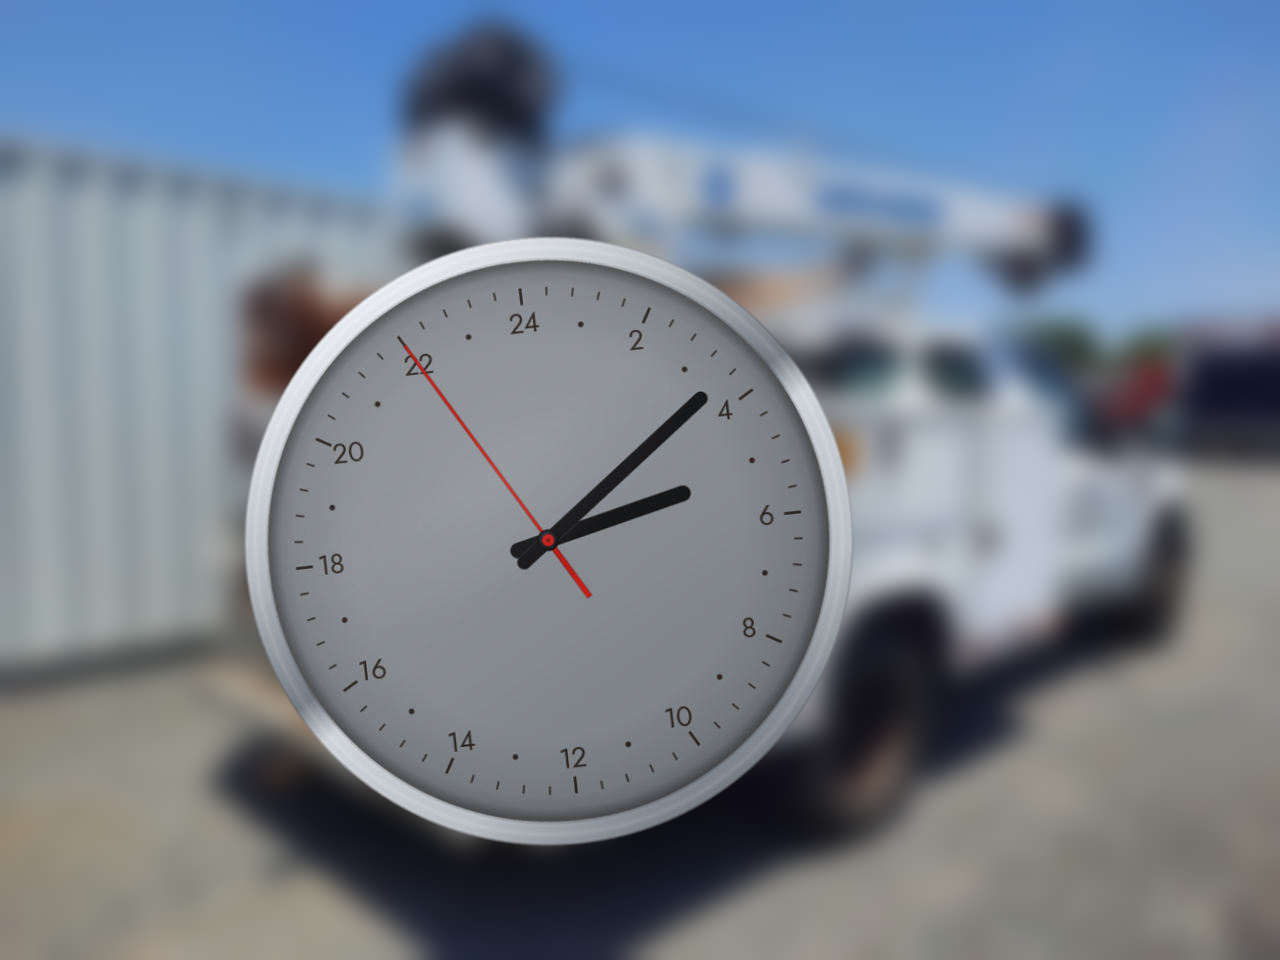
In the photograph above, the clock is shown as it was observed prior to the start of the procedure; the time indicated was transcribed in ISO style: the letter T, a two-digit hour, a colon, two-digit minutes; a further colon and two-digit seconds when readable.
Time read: T05:08:55
